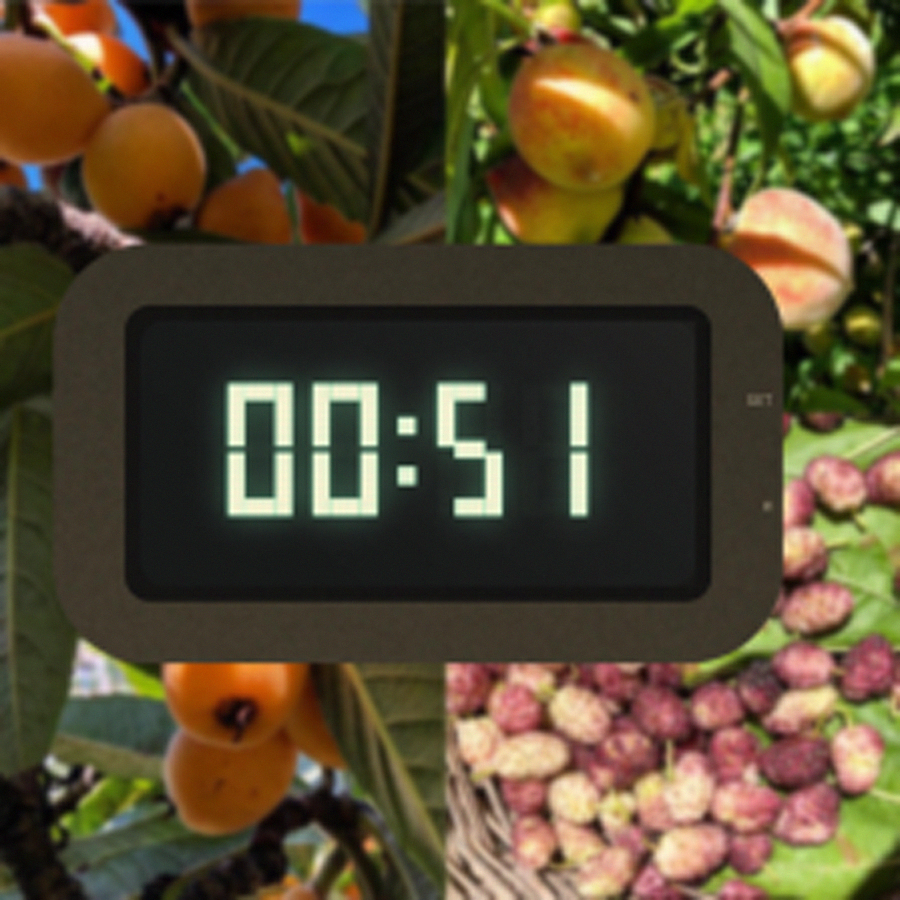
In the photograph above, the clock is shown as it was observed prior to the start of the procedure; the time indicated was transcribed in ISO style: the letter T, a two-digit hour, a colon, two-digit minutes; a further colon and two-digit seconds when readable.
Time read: T00:51
